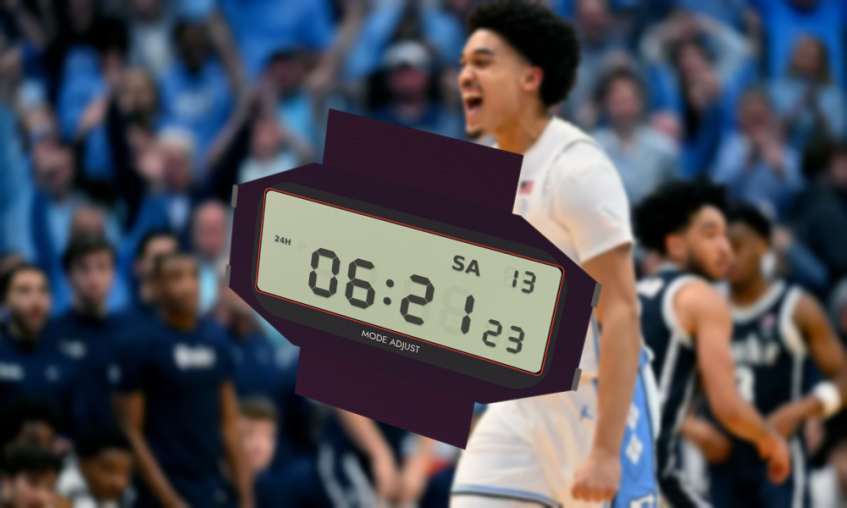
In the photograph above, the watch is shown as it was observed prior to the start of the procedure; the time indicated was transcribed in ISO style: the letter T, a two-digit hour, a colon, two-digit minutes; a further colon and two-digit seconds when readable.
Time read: T06:21:23
